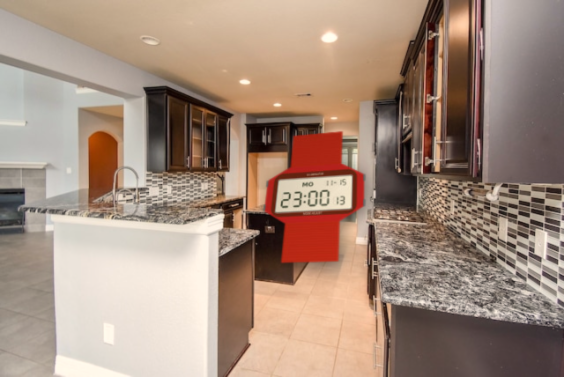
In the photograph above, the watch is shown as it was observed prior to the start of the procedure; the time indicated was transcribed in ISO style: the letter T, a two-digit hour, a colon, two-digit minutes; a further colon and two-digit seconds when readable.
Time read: T23:00:13
